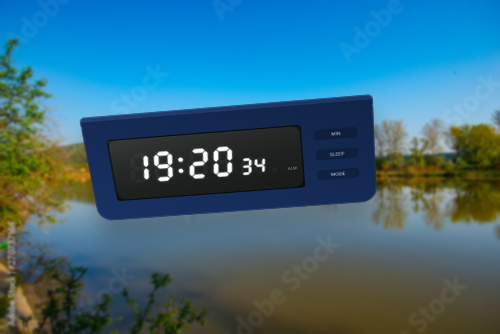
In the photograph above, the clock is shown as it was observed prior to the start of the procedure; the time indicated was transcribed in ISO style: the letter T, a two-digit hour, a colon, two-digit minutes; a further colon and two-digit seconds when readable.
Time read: T19:20:34
